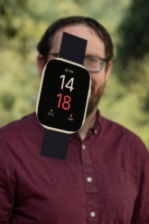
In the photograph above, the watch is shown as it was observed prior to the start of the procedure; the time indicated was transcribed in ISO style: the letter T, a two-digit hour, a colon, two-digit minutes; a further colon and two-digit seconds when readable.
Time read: T14:18
